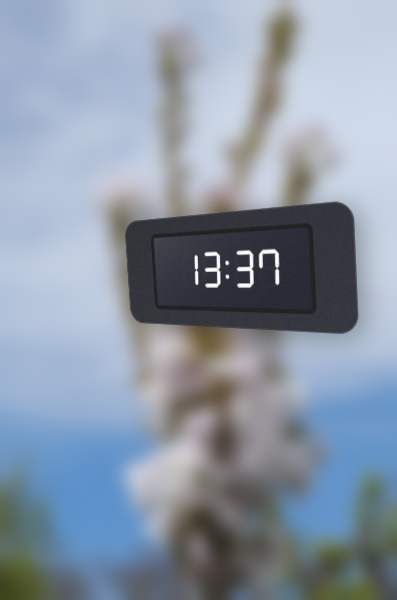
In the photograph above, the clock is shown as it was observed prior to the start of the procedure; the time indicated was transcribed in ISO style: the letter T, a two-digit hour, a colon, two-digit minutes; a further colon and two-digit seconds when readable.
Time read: T13:37
